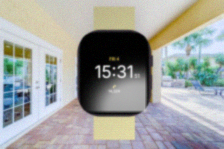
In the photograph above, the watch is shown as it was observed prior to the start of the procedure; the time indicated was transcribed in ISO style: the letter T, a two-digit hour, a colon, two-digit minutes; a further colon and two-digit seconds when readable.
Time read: T15:31
